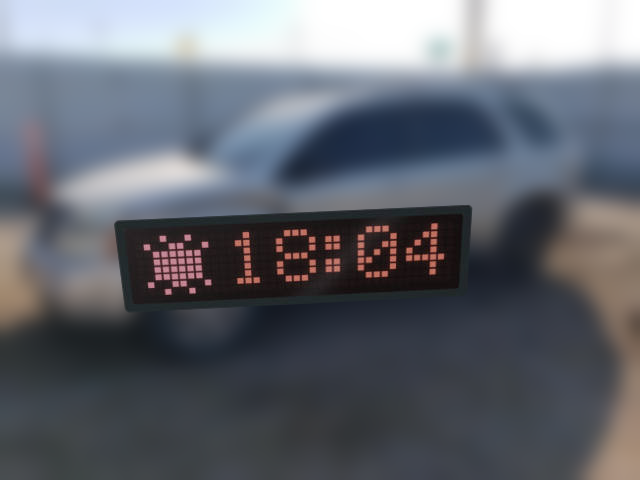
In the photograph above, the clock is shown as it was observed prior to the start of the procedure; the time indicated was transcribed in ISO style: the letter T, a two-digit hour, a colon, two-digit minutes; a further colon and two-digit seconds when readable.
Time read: T18:04
